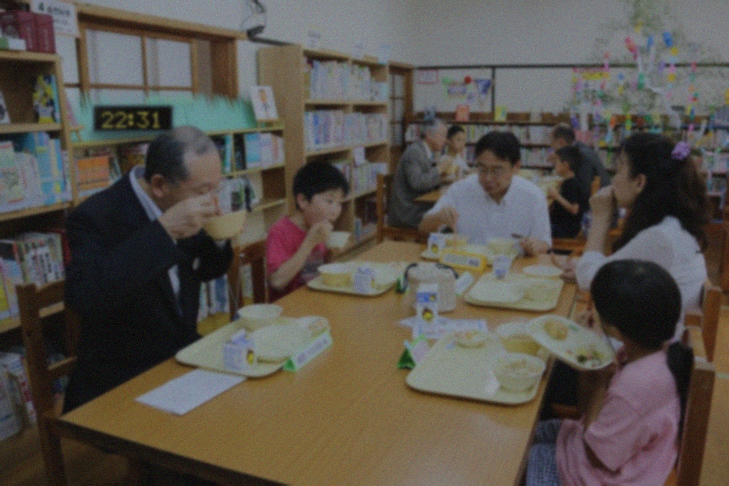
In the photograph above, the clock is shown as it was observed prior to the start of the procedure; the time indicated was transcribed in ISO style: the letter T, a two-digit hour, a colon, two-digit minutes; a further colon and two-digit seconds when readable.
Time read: T22:31
